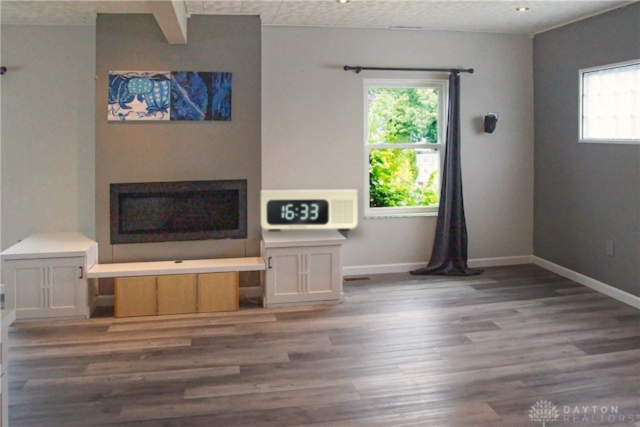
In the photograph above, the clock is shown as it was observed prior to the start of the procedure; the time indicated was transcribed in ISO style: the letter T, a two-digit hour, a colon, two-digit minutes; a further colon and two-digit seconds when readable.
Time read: T16:33
